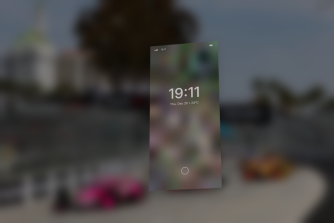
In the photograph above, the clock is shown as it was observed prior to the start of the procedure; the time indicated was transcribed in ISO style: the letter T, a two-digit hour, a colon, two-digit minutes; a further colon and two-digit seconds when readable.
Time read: T19:11
